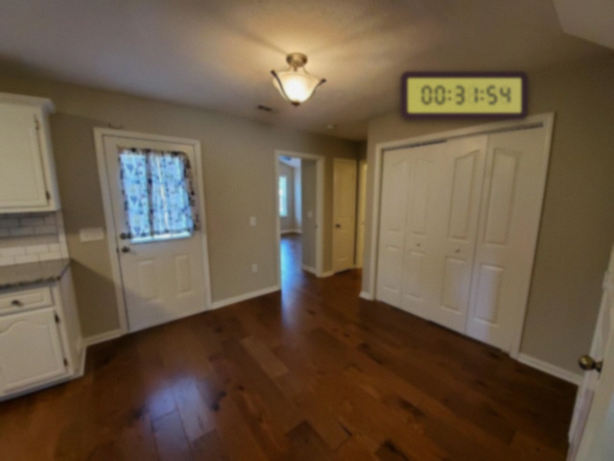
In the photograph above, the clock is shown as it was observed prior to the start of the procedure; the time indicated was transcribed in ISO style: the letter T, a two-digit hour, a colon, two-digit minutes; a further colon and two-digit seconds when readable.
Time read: T00:31:54
